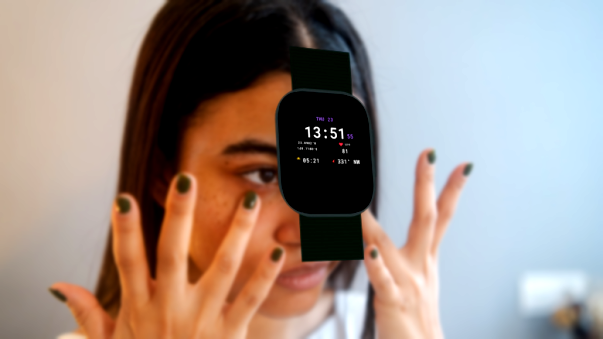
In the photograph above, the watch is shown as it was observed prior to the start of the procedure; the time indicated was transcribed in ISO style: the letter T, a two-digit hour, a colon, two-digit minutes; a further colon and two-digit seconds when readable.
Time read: T13:51
